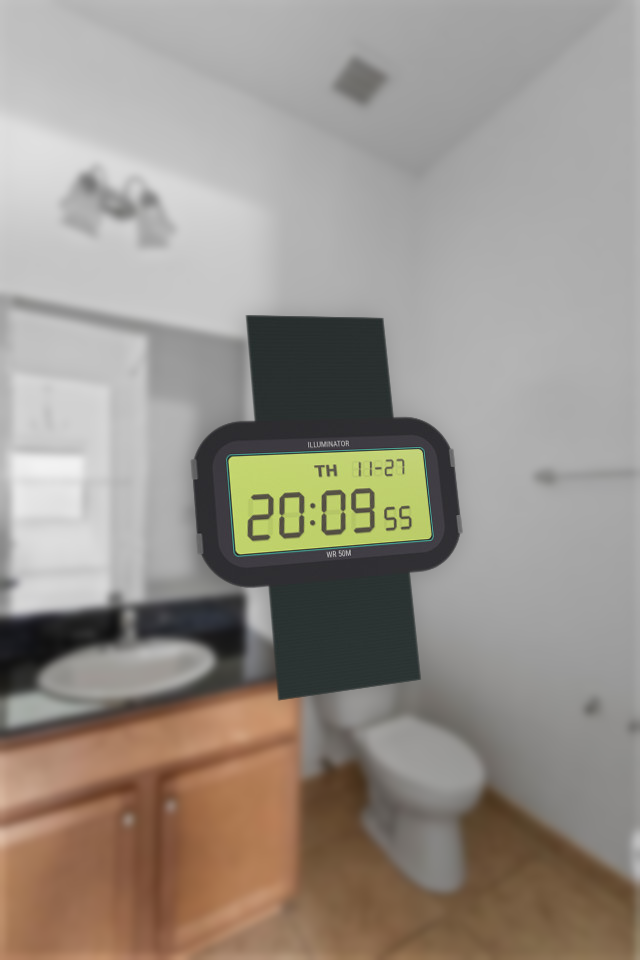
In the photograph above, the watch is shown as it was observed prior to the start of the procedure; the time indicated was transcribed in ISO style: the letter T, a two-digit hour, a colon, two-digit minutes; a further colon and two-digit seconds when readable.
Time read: T20:09:55
